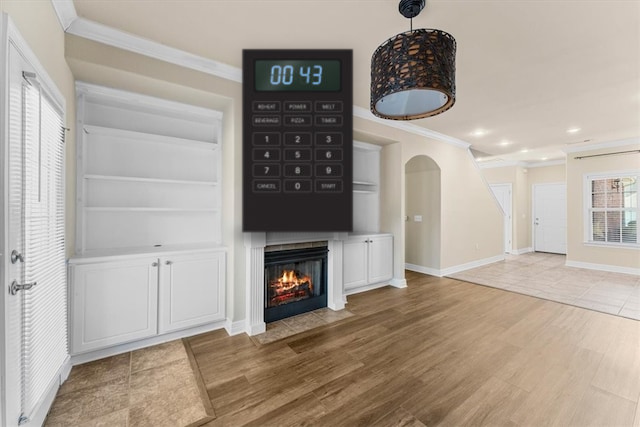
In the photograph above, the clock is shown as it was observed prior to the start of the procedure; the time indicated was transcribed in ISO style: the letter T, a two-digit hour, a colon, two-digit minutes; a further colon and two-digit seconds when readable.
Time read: T00:43
